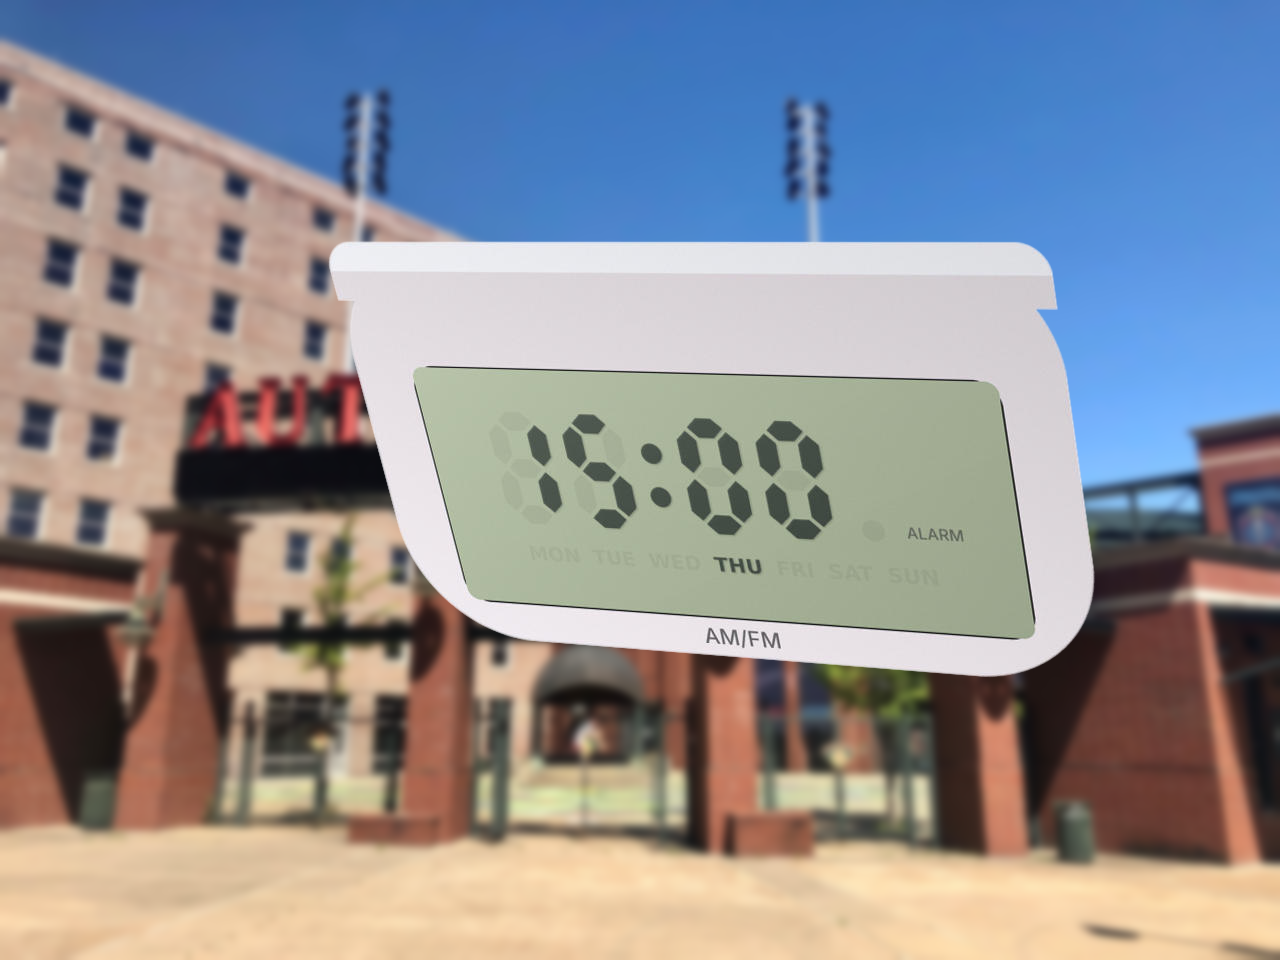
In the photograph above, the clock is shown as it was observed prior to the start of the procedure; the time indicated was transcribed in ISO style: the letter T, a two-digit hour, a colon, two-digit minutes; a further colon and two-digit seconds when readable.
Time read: T15:00
